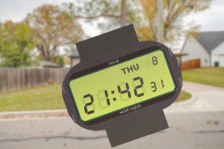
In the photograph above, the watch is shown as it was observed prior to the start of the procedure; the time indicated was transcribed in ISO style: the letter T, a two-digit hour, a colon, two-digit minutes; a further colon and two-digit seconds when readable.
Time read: T21:42:31
